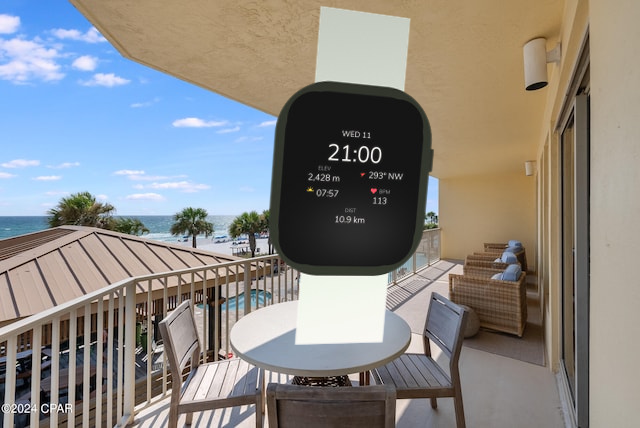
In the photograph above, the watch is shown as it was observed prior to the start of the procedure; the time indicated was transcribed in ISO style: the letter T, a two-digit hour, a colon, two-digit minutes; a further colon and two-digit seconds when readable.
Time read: T21:00
